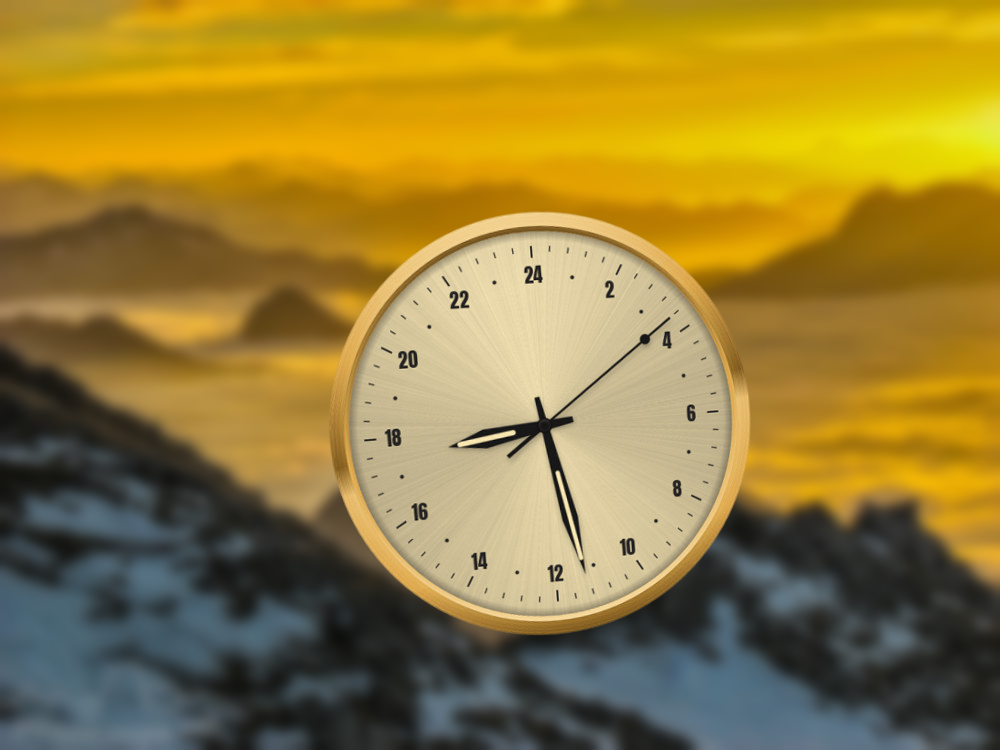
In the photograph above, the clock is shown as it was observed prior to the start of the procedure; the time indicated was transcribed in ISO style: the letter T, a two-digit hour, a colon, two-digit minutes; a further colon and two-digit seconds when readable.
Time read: T17:28:09
